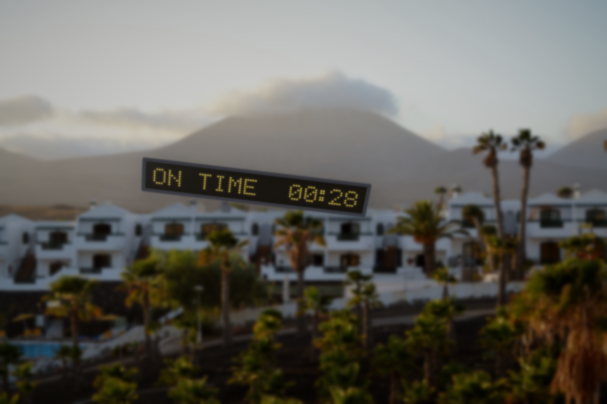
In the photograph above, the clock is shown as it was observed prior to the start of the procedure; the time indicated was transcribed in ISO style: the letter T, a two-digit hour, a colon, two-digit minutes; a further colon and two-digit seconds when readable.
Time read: T00:28
